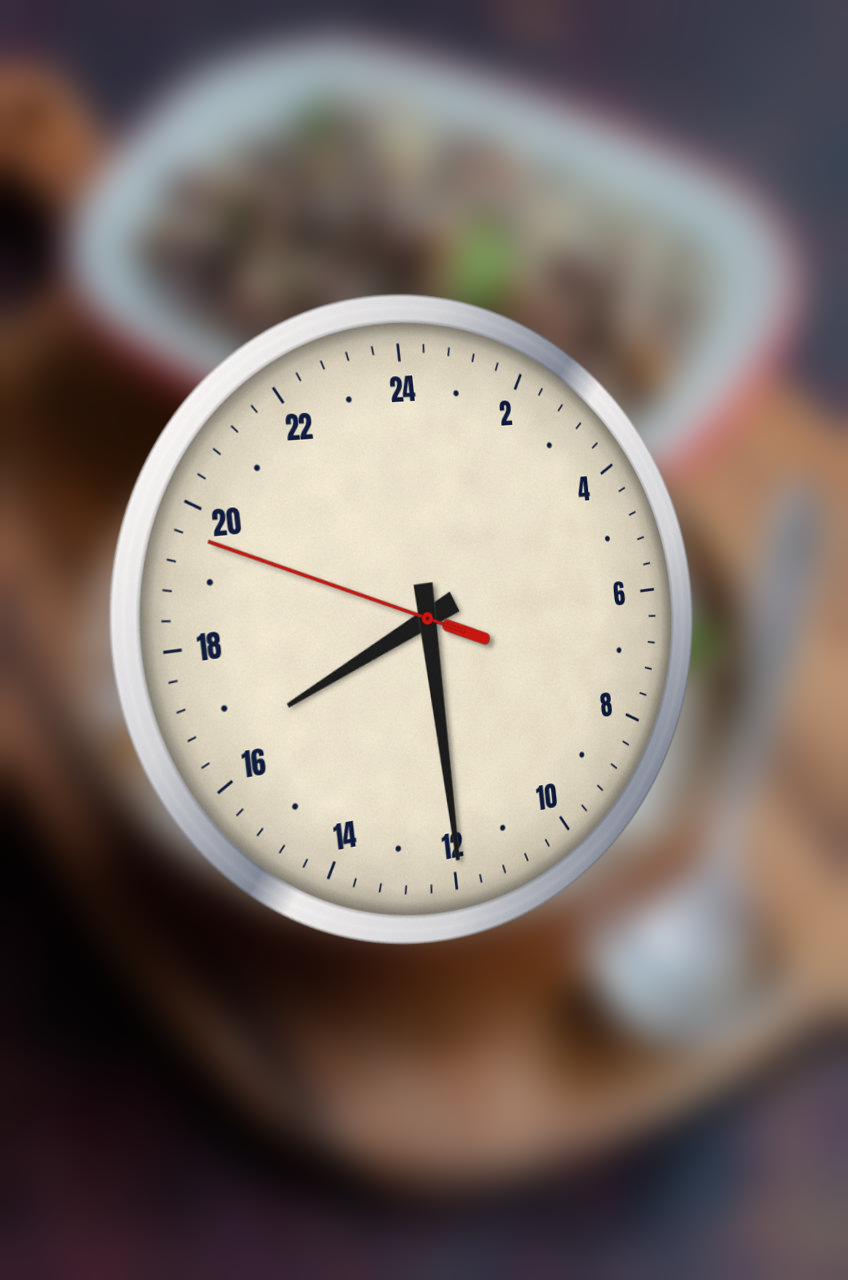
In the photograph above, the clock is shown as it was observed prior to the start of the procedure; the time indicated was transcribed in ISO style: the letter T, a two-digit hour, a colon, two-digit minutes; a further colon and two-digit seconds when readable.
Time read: T16:29:49
